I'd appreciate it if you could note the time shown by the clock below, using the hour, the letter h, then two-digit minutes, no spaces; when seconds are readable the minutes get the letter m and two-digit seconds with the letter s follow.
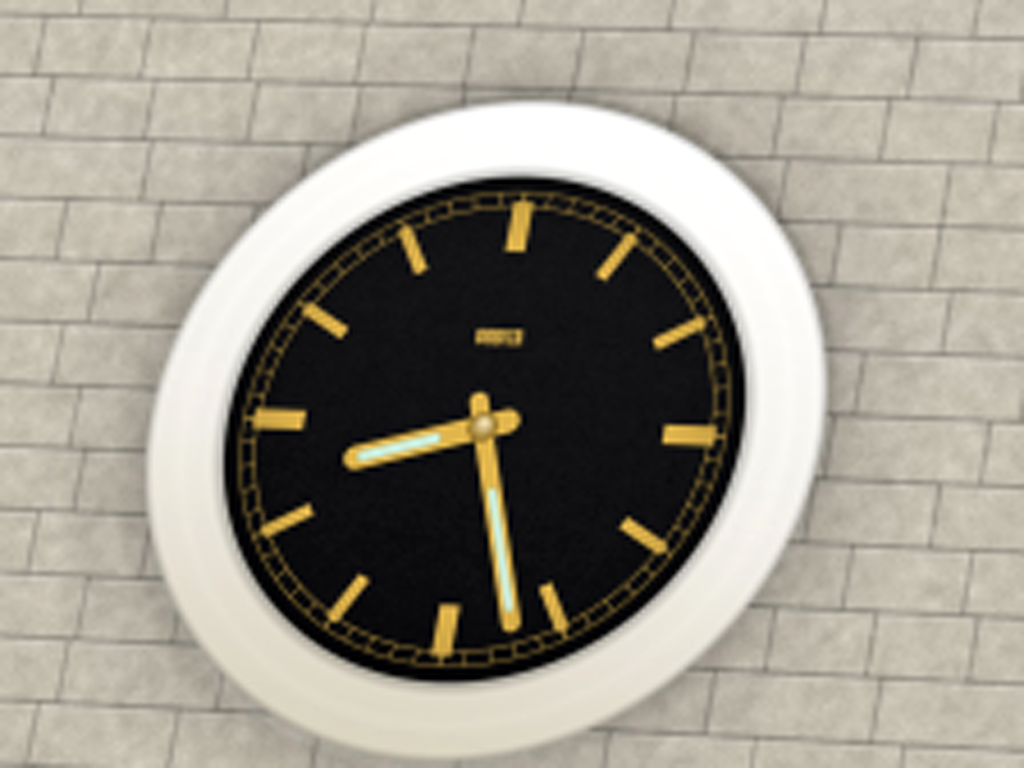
8h27
